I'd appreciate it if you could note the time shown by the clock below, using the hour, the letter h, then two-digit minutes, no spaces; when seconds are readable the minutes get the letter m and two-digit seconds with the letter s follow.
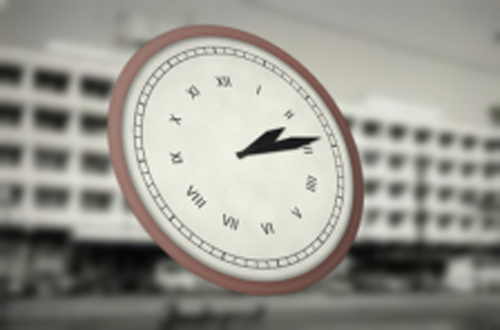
2h14
